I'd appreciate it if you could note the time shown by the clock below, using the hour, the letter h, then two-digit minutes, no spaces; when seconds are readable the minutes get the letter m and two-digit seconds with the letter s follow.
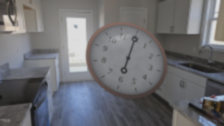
6h00
